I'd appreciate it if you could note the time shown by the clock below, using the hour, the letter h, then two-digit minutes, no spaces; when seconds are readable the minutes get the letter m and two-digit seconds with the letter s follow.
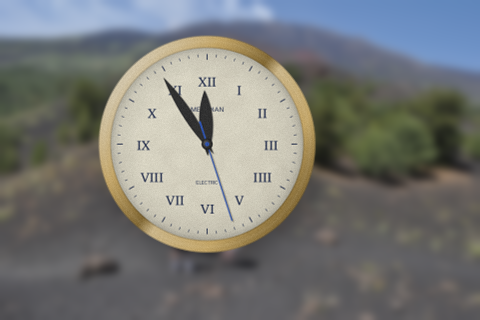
11h54m27s
